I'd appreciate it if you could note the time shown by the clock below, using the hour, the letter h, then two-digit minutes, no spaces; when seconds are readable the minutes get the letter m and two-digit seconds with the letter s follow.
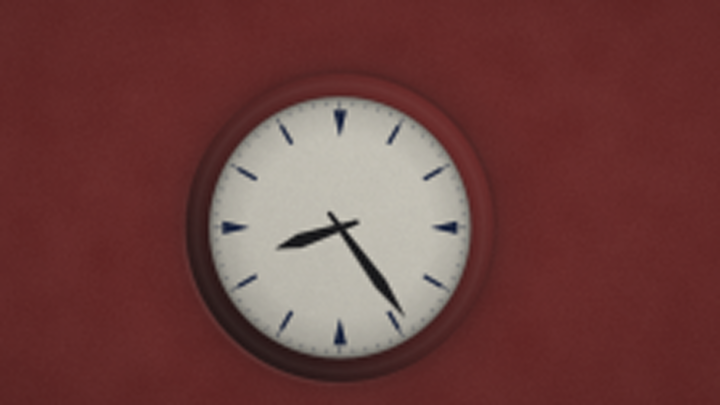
8h24
